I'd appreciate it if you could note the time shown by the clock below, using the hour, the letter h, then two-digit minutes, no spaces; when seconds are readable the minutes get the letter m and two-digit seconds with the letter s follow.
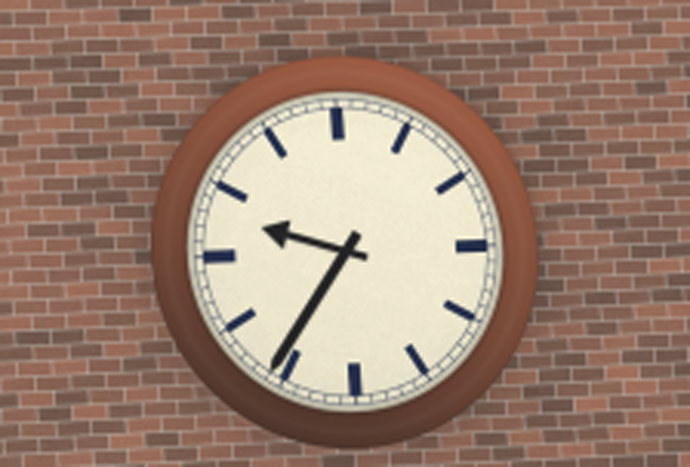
9h36
